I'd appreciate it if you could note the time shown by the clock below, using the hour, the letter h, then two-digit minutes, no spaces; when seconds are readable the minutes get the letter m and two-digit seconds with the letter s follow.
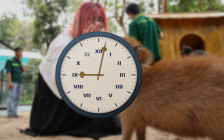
9h02
